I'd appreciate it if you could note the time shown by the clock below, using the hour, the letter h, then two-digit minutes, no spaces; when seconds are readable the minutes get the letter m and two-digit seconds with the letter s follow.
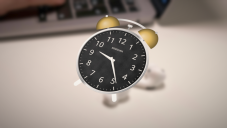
9h24
